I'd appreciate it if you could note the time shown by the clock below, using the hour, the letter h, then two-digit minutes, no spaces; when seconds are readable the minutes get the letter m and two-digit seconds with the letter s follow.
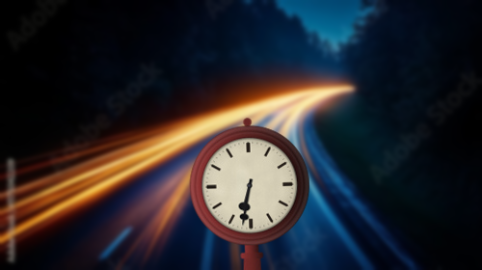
6h32
